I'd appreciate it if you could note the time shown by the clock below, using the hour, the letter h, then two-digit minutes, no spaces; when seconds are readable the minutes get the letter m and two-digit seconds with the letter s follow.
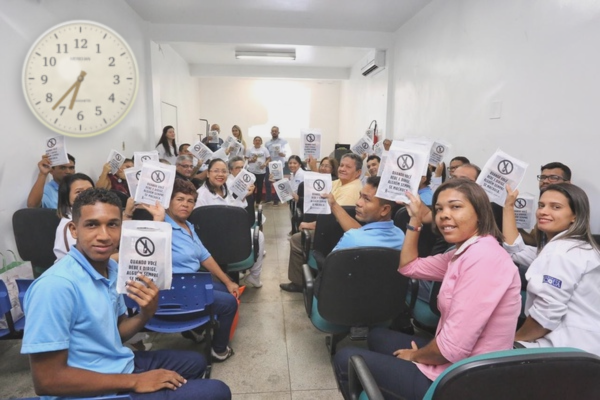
6h37
